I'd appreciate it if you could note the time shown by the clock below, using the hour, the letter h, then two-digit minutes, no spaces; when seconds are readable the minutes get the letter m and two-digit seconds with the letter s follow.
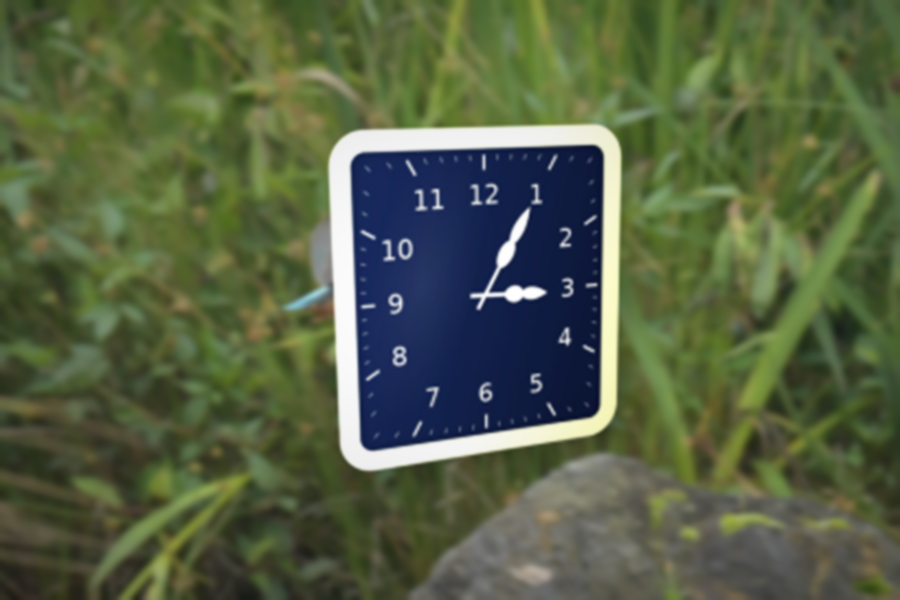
3h05
